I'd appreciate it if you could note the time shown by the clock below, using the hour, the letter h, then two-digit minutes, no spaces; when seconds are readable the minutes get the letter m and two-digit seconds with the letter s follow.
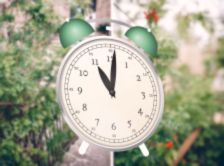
11h01
